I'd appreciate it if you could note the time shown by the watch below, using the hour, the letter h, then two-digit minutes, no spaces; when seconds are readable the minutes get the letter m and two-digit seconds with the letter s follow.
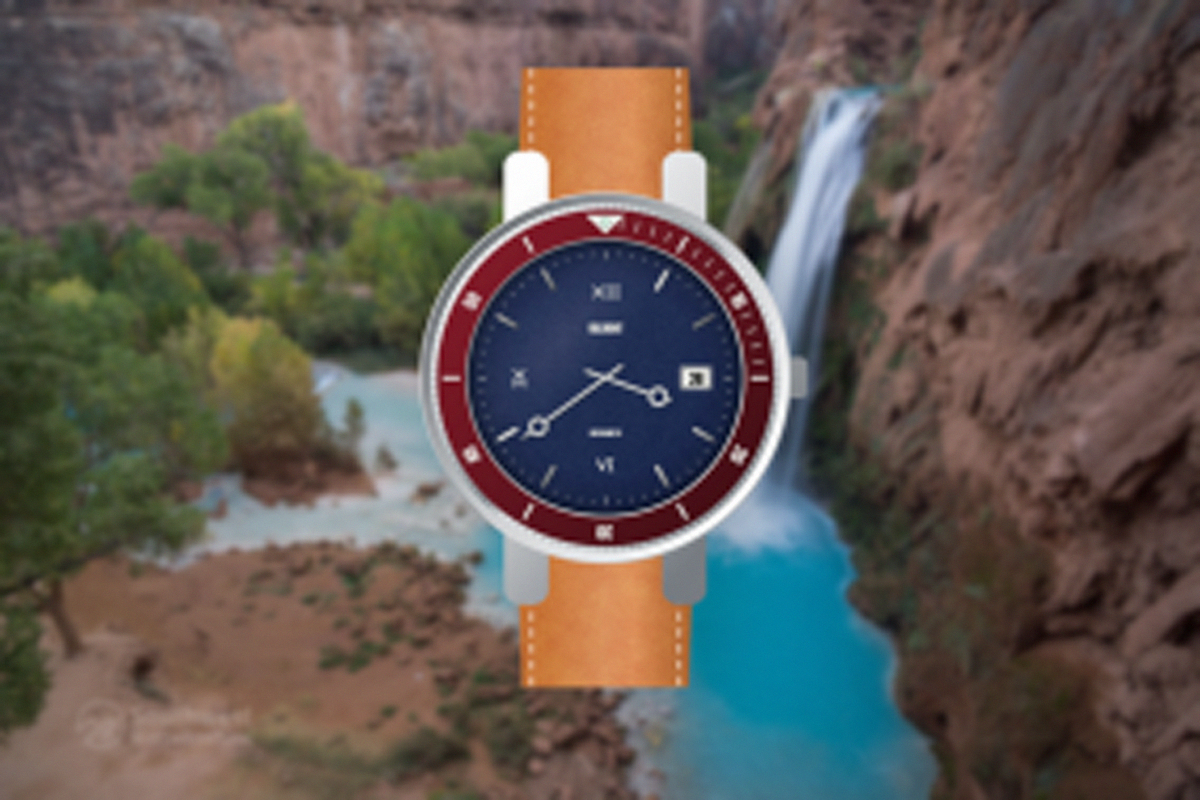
3h39
